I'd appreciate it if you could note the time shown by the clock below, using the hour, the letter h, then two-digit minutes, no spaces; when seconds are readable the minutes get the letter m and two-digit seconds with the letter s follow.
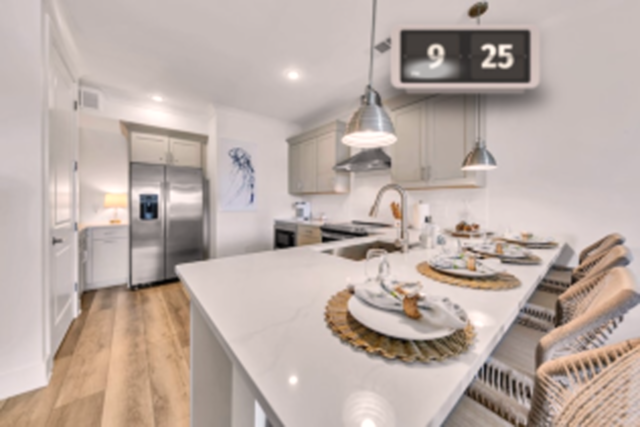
9h25
